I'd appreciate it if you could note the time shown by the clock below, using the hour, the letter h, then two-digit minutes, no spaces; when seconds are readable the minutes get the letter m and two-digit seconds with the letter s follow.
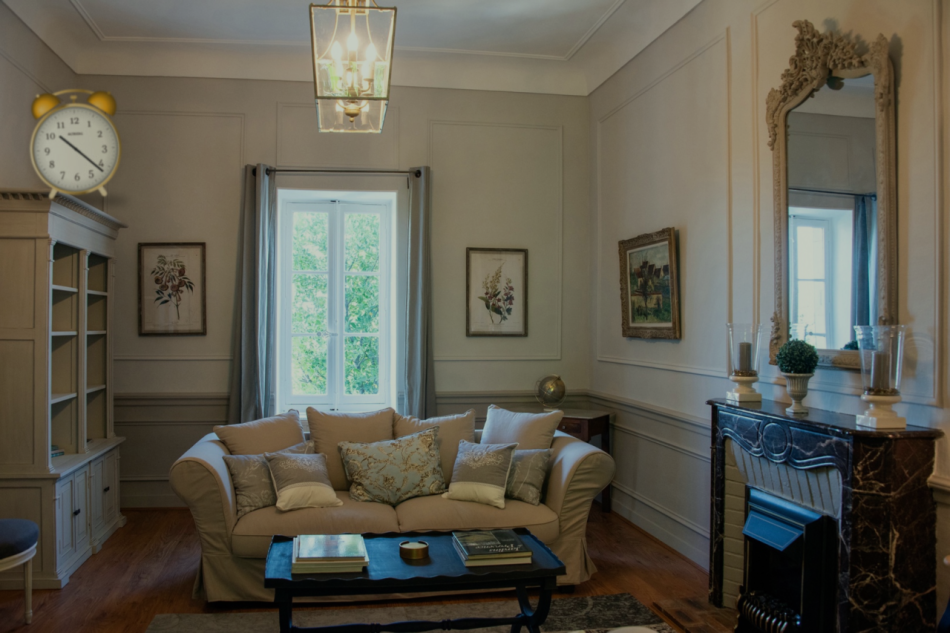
10h22
